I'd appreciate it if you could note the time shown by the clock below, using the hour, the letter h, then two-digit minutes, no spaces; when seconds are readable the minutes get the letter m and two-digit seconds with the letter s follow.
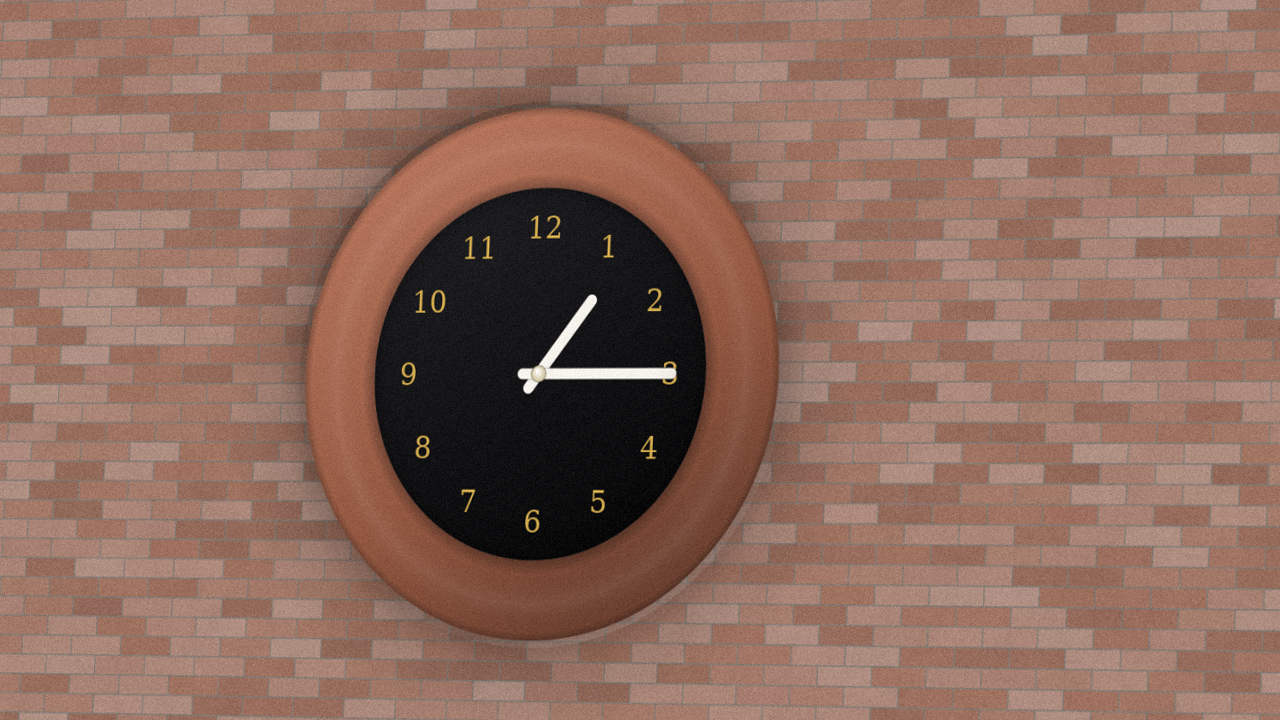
1h15
